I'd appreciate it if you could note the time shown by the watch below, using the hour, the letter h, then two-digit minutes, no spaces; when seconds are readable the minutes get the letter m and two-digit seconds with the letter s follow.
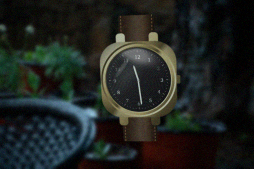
11h29
